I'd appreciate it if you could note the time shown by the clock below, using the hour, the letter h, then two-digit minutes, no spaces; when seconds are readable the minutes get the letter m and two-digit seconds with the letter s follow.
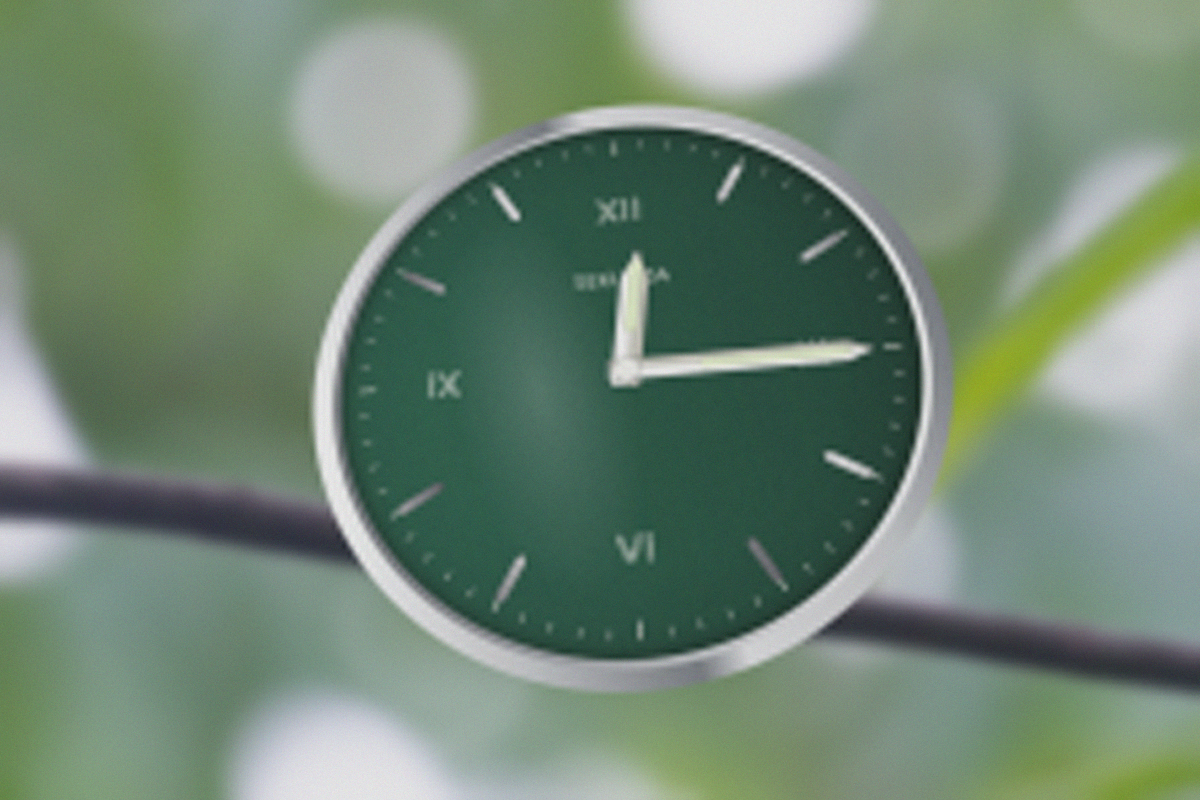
12h15
